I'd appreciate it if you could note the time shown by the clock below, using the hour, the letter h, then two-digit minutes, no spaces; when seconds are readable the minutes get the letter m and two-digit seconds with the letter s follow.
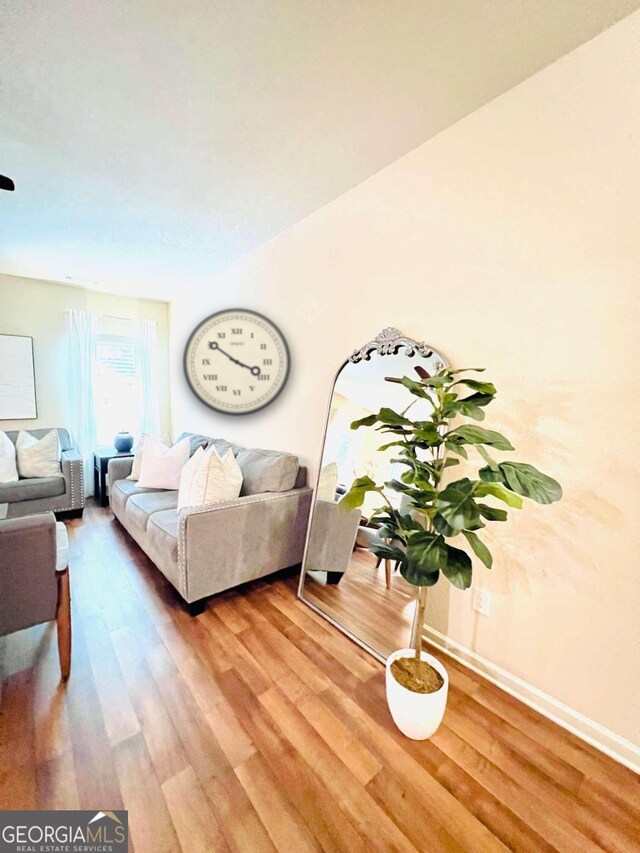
3h51
